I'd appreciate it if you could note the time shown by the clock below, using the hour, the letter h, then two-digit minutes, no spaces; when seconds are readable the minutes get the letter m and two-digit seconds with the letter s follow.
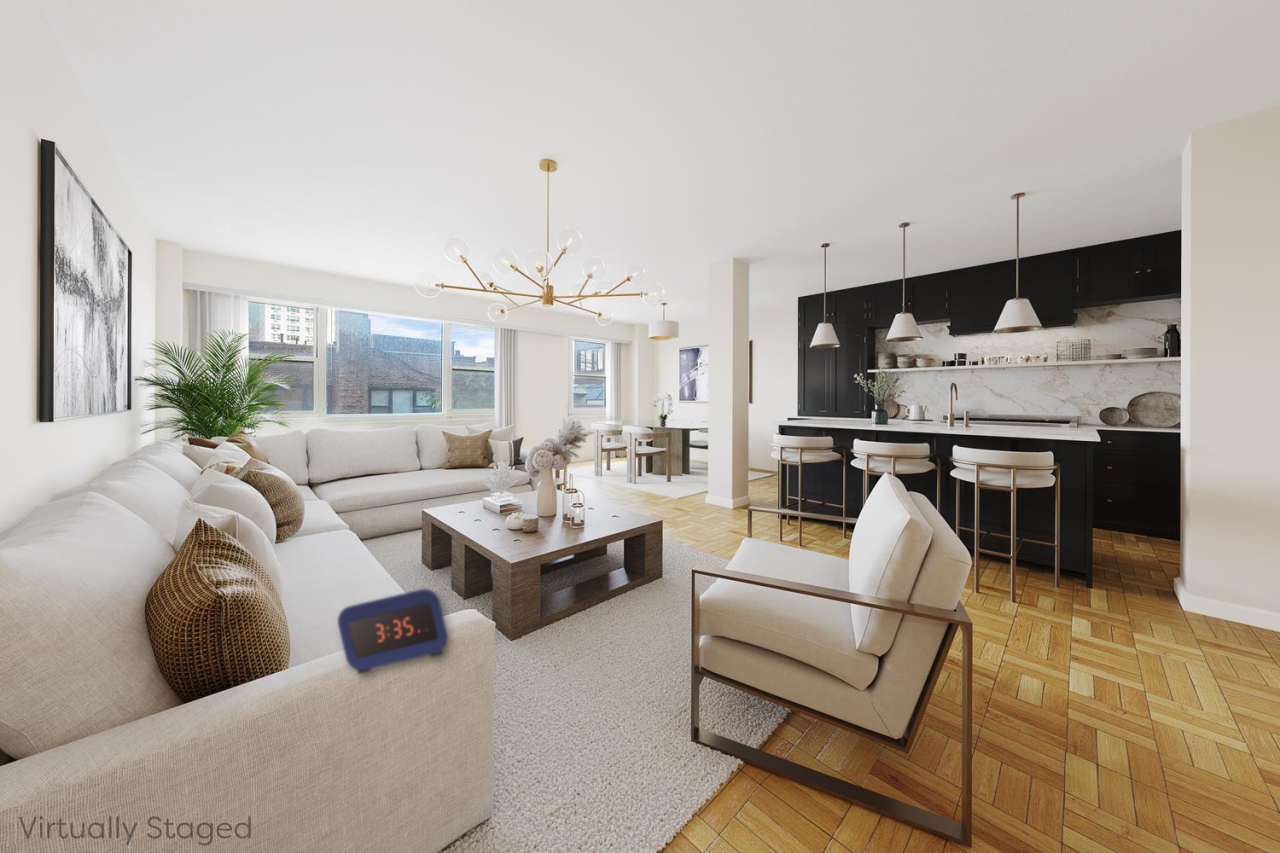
3h35
